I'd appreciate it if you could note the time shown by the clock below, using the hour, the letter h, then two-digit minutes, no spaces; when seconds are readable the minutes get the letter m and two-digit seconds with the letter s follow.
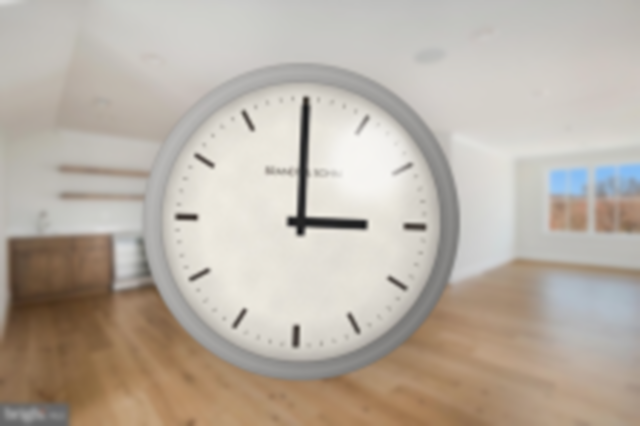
3h00
